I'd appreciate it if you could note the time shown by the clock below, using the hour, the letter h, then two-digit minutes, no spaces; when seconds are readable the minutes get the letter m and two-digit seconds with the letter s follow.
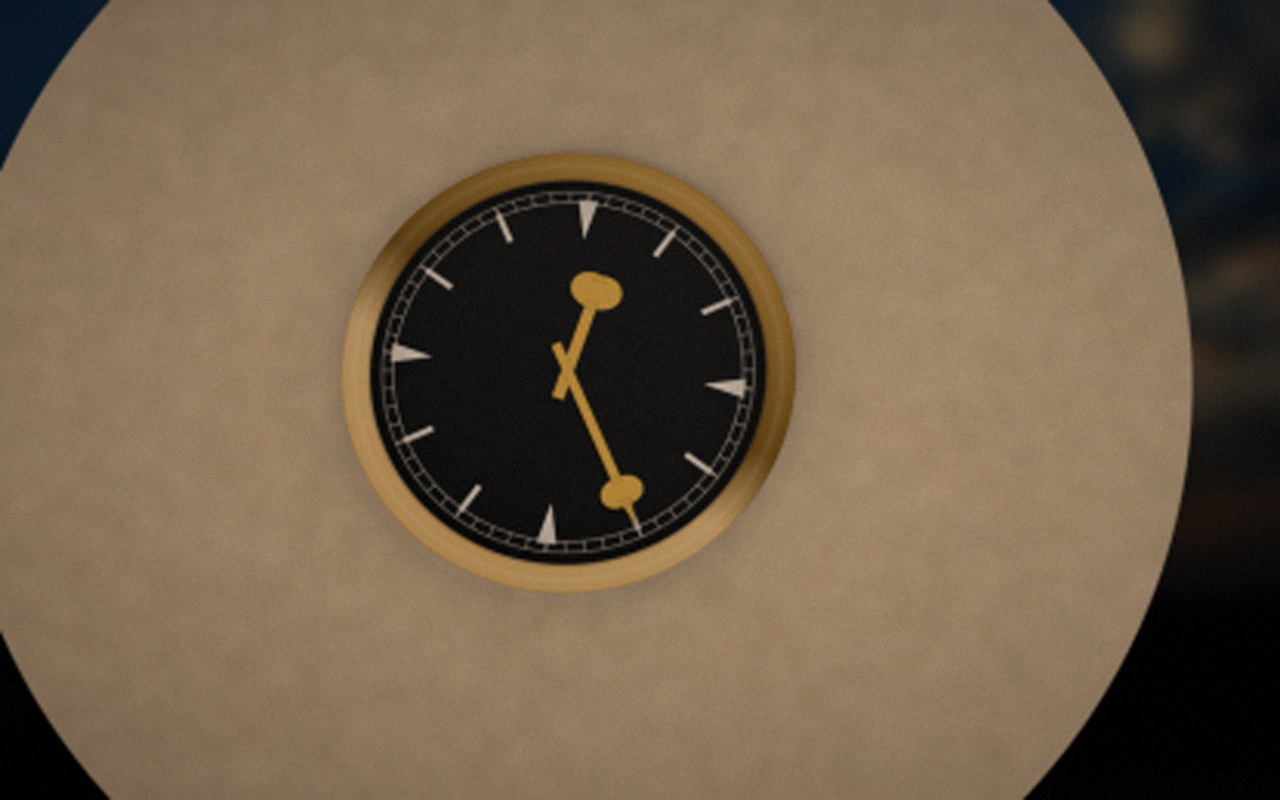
12h25
